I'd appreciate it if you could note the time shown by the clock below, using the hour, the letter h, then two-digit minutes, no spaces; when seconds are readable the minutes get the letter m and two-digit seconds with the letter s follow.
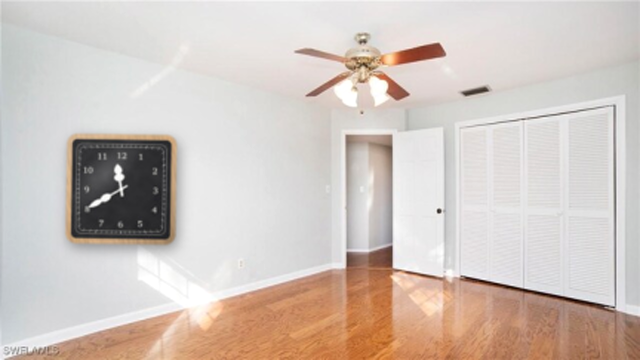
11h40
